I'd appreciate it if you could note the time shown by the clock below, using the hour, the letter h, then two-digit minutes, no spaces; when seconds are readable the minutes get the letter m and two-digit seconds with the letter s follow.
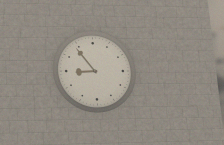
8h54
